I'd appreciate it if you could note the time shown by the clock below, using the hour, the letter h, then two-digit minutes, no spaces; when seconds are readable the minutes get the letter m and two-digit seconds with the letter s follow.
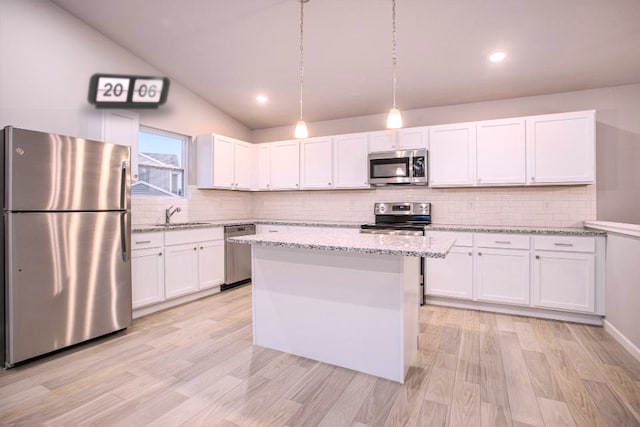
20h06
